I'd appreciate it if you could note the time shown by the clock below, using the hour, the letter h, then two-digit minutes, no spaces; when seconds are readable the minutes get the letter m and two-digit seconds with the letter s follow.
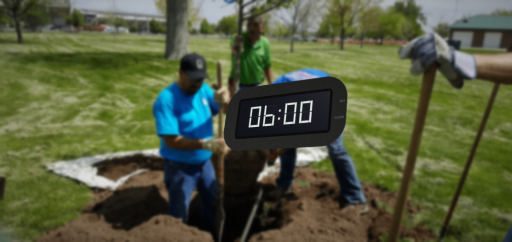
6h00
